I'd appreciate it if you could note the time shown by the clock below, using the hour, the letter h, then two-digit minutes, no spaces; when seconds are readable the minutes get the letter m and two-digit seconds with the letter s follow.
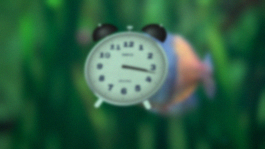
3h17
